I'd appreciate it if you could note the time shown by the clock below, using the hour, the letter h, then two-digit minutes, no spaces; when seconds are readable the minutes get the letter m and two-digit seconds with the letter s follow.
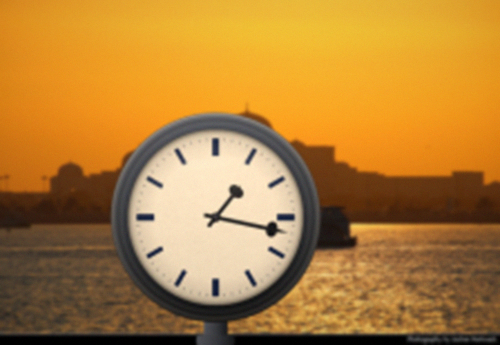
1h17
